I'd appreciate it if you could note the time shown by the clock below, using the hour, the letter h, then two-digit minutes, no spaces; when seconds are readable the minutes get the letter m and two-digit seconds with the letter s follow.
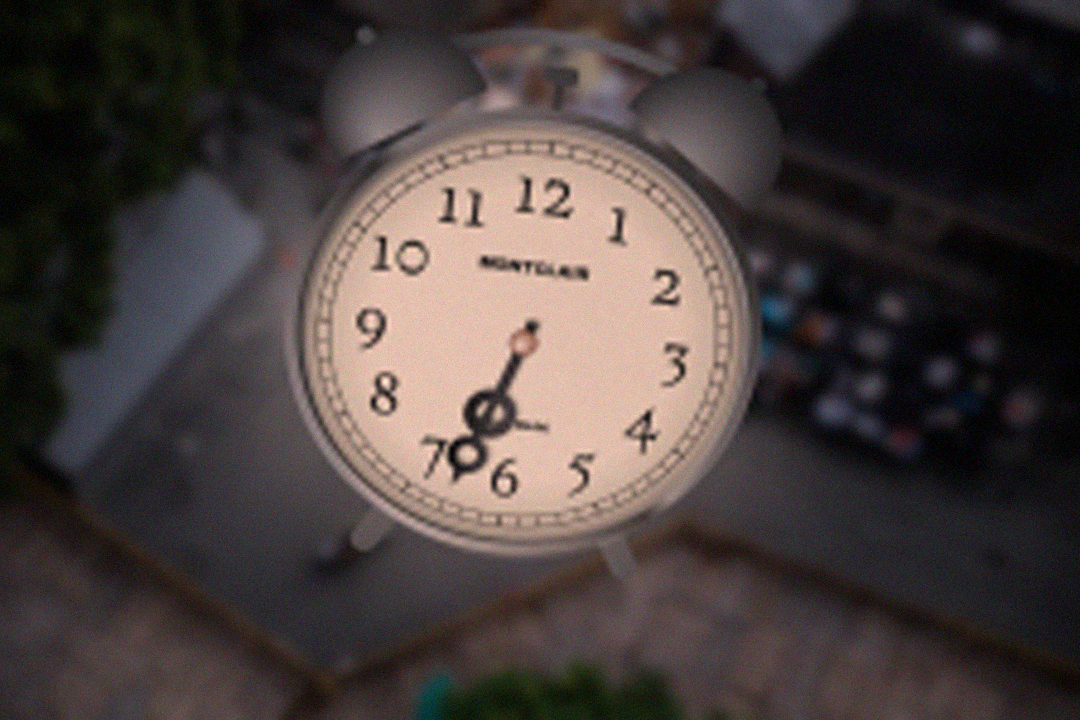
6h33
